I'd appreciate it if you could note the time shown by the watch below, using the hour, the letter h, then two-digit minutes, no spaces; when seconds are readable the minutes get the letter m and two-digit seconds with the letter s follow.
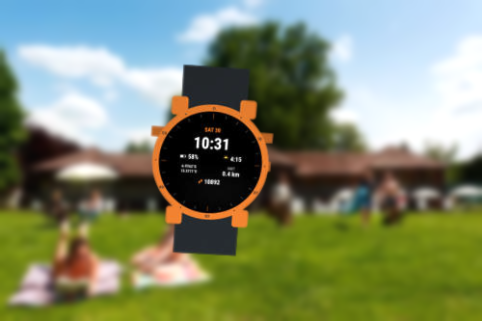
10h31
